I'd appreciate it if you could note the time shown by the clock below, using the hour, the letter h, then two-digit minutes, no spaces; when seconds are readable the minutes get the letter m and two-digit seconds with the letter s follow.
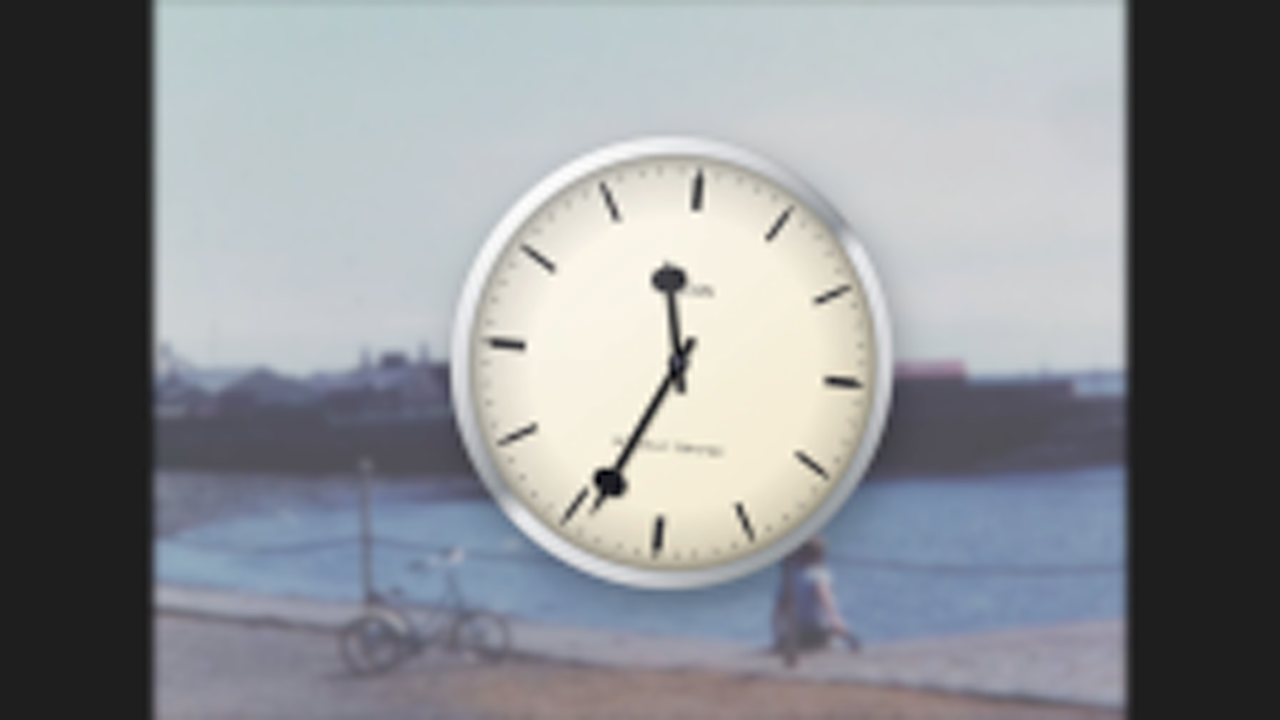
11h34
